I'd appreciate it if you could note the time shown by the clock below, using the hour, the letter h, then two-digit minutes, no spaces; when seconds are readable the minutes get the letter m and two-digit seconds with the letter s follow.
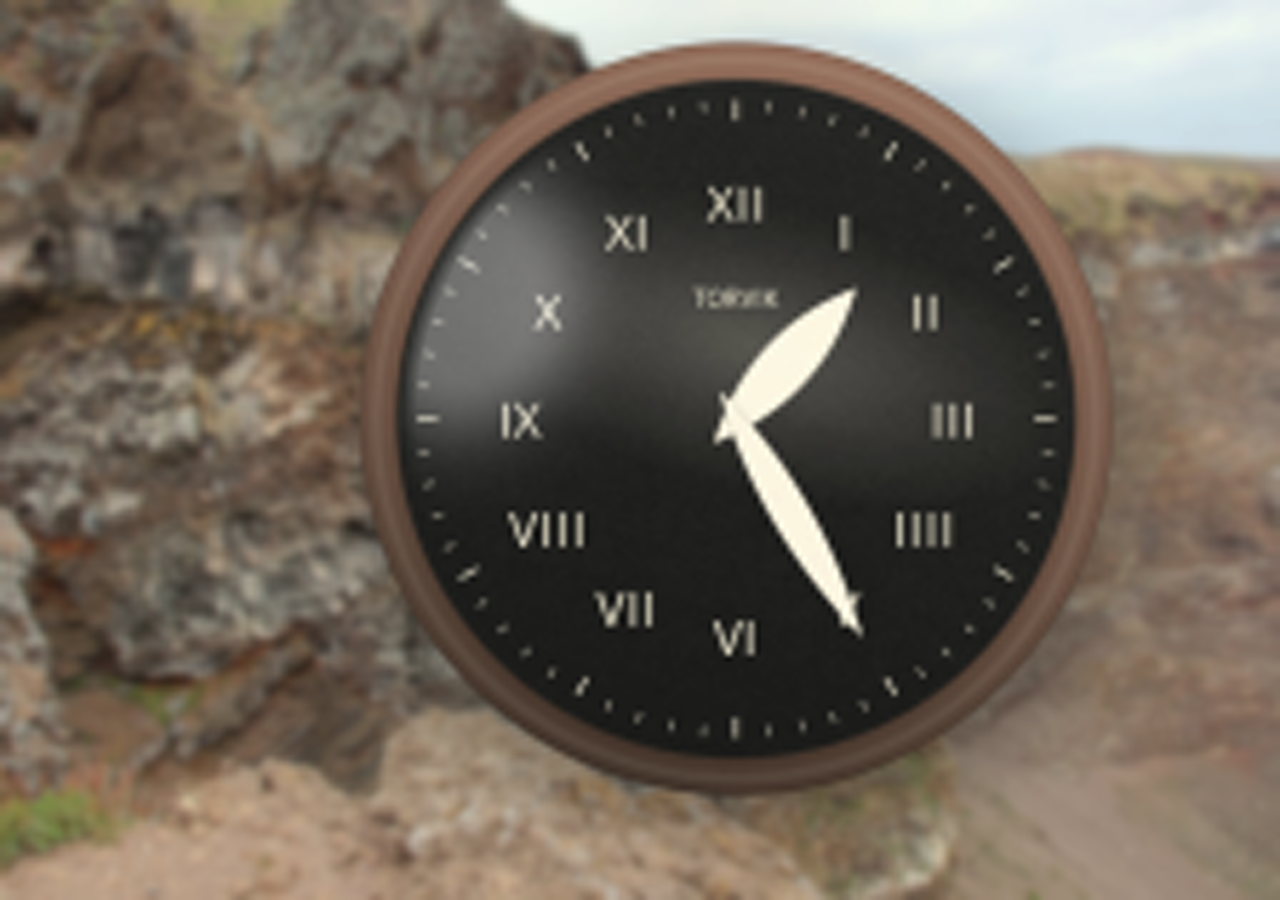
1h25
